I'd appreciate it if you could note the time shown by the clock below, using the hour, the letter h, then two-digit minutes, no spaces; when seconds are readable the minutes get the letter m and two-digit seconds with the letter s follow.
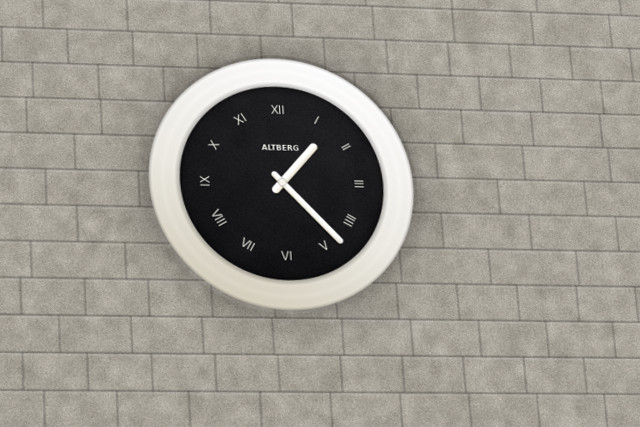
1h23
